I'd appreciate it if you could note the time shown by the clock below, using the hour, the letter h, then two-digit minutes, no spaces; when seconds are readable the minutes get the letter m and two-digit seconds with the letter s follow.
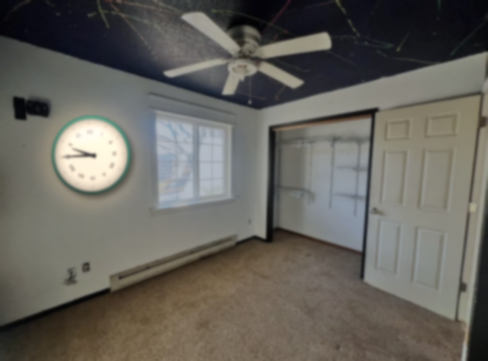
9h45
